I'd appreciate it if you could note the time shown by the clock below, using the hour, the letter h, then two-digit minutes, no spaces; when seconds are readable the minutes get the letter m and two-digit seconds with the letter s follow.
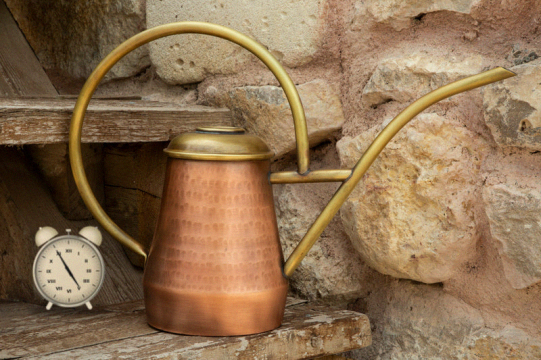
4h55
